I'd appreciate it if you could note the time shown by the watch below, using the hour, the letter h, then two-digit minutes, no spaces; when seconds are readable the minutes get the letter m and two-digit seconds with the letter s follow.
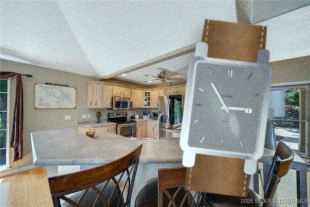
2h54
